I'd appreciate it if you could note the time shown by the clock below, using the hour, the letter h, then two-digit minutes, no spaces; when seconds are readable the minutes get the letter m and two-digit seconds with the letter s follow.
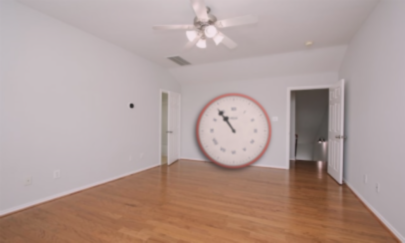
10h54
